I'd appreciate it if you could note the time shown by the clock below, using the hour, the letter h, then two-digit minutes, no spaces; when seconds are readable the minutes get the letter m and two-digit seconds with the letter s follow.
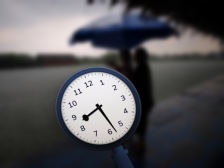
8h28
